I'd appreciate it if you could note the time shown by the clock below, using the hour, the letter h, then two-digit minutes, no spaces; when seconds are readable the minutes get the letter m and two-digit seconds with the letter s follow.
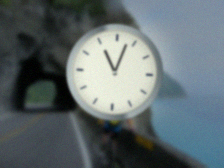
11h03
